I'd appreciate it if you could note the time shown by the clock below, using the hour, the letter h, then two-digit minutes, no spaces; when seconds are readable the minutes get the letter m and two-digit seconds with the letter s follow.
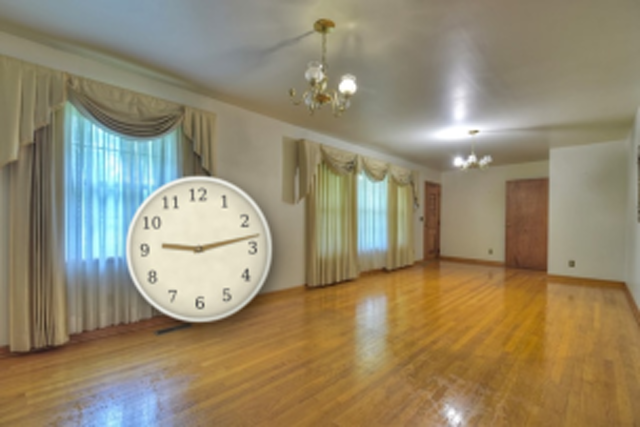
9h13
